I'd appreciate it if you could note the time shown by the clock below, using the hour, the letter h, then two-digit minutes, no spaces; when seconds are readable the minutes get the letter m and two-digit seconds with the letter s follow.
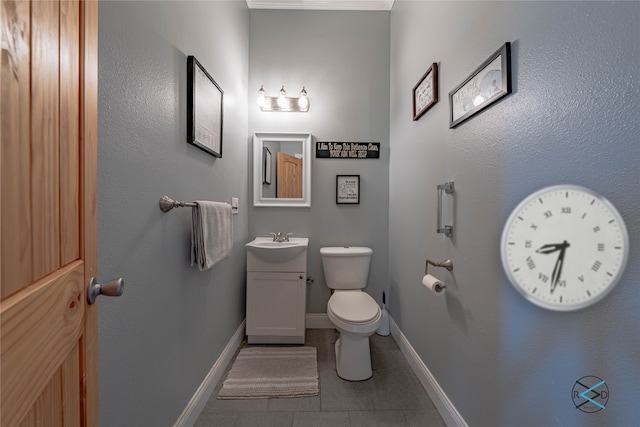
8h32
